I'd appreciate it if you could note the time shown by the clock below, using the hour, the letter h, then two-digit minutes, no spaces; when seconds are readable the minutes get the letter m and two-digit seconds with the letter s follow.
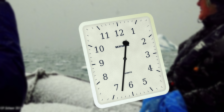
12h33
